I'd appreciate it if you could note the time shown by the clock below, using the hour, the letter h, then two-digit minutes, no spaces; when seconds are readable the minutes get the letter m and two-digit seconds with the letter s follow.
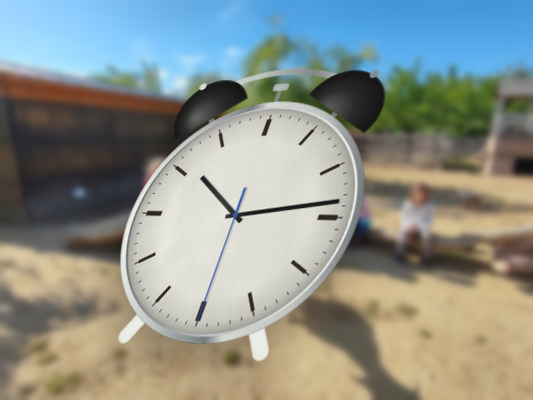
10h13m30s
